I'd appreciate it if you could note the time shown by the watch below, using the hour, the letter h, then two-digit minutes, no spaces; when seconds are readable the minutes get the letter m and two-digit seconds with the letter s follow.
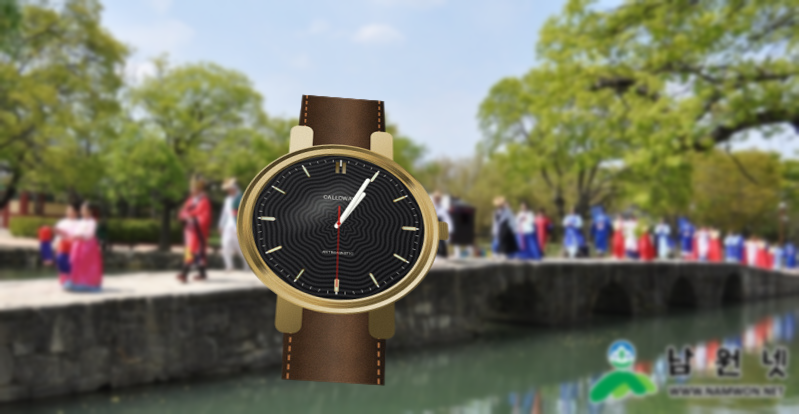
1h04m30s
